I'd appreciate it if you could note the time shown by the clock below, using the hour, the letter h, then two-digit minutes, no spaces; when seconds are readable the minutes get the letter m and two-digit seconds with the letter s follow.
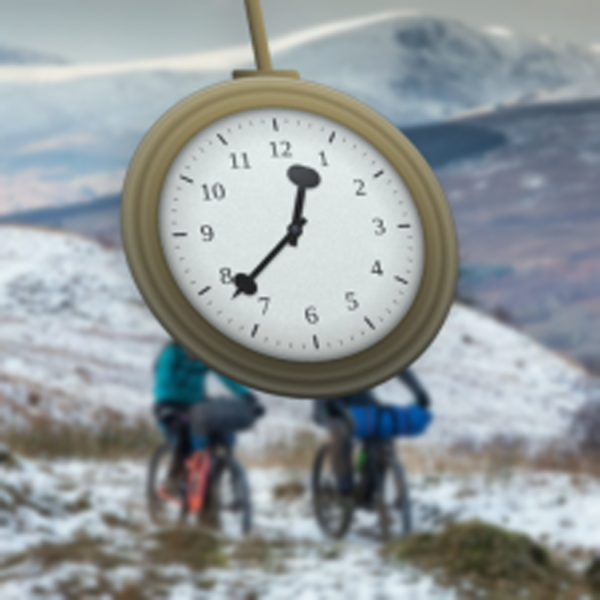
12h38
